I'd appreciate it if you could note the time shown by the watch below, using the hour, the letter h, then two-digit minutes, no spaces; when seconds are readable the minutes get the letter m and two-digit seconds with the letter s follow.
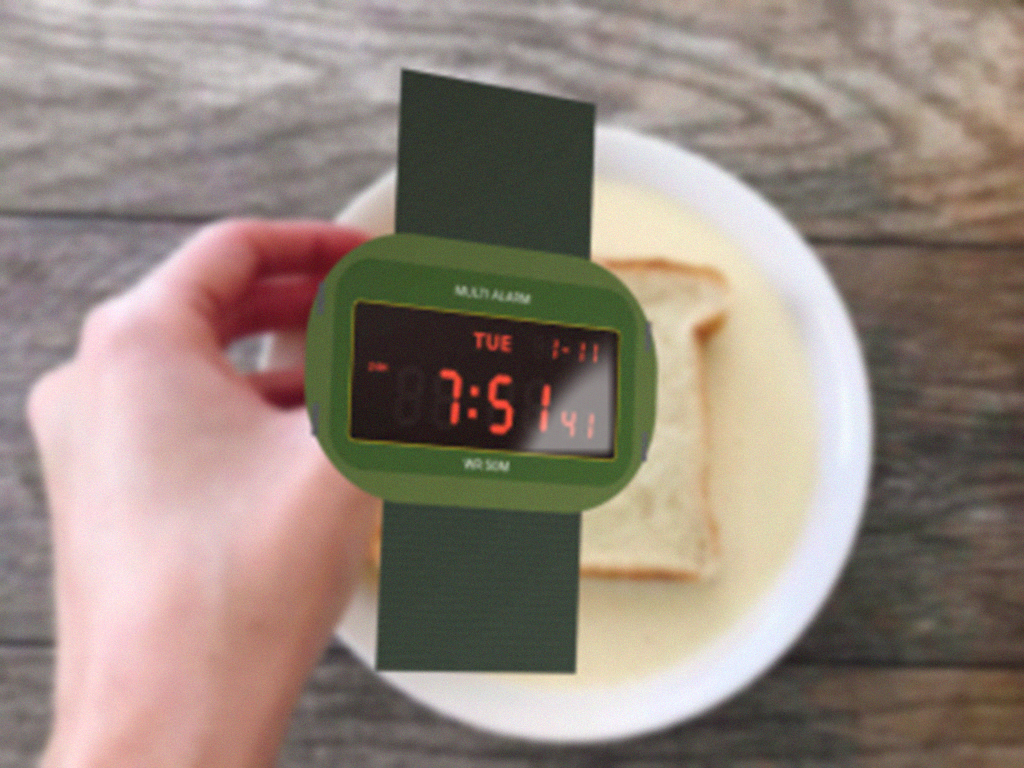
7h51m41s
